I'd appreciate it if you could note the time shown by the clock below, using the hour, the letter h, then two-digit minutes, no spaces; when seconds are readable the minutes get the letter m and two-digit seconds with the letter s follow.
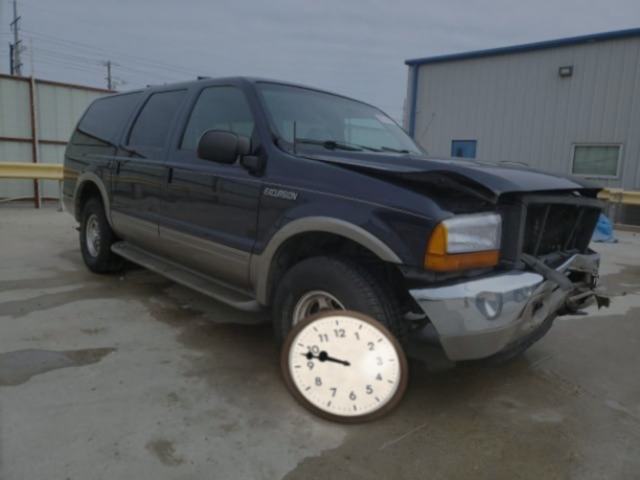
9h48
